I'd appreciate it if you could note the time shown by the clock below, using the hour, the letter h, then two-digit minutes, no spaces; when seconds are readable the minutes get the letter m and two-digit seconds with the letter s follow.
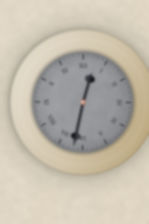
12h32
